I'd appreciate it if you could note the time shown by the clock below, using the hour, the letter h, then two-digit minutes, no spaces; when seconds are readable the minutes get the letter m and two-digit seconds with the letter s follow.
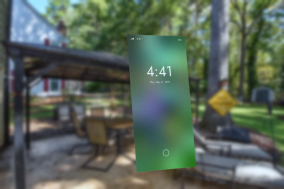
4h41
